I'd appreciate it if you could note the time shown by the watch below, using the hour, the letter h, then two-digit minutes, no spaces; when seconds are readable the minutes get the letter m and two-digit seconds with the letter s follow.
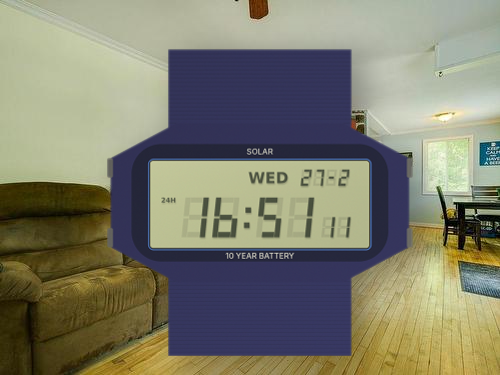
16h51m11s
